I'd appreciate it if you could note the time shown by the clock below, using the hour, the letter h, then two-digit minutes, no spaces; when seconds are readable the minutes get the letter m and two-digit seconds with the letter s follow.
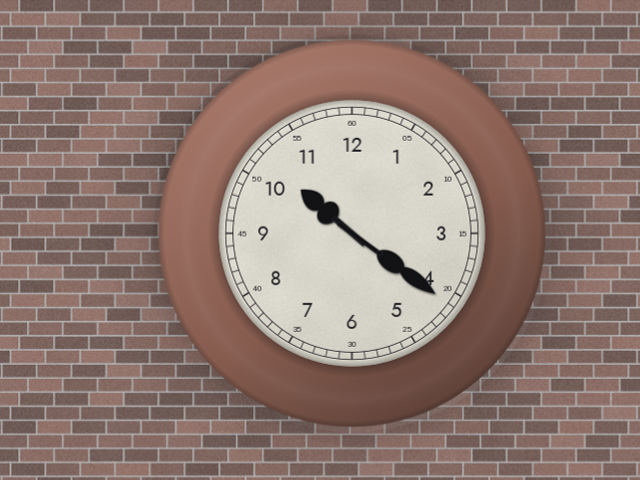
10h21
